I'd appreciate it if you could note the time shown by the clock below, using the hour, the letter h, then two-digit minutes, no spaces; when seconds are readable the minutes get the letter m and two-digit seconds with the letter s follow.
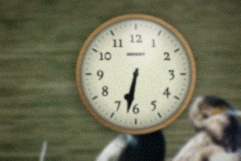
6h32
